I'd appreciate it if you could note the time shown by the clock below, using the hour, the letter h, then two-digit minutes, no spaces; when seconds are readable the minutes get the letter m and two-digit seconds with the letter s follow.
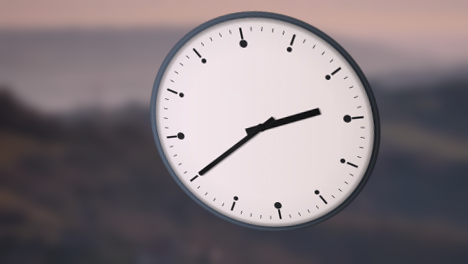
2h40
